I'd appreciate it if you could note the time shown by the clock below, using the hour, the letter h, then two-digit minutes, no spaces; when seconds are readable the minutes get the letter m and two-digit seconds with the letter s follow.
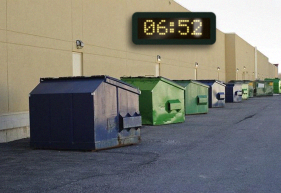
6h52
